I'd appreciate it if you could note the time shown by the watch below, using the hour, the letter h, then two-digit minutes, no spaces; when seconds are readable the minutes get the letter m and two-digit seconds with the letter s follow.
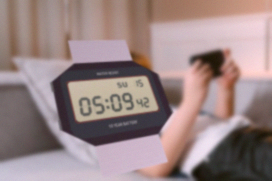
5h09m42s
